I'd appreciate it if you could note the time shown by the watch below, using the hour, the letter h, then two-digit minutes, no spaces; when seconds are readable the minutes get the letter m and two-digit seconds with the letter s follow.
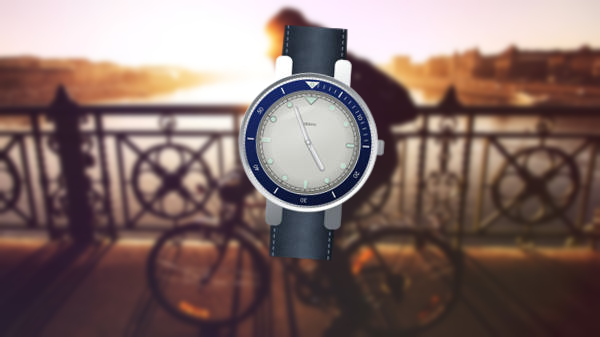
4h56
